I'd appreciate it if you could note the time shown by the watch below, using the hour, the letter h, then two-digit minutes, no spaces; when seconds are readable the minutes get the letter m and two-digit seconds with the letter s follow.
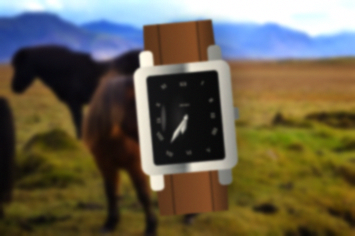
6h36
